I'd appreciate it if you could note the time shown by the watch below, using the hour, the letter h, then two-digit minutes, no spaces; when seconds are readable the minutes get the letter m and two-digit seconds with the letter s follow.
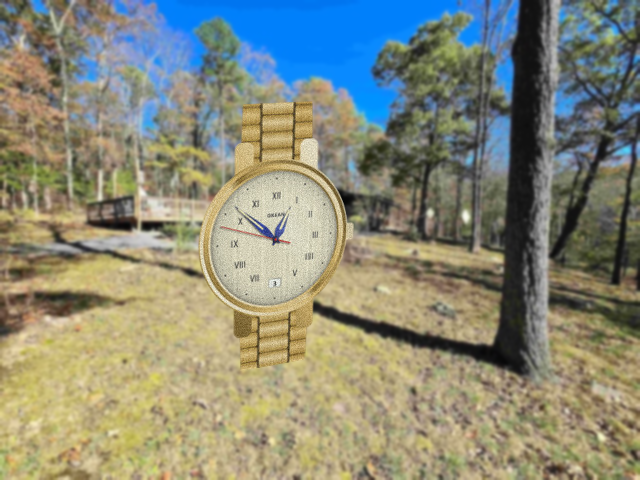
12h51m48s
